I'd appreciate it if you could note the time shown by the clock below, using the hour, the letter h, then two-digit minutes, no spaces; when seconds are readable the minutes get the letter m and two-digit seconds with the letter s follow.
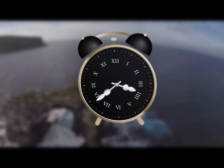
3h39
